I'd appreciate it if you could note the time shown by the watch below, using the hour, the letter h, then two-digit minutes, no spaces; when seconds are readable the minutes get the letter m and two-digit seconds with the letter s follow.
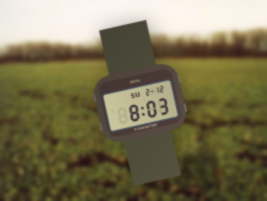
8h03
